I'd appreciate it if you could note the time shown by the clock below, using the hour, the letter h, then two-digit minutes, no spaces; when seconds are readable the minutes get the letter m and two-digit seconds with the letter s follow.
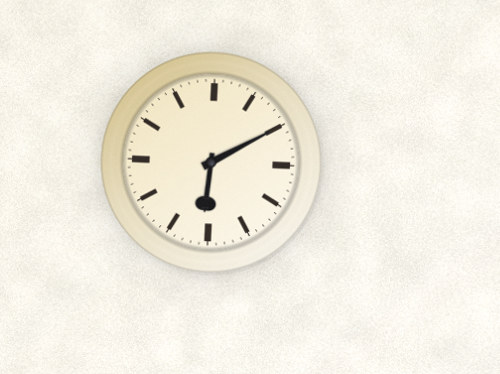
6h10
